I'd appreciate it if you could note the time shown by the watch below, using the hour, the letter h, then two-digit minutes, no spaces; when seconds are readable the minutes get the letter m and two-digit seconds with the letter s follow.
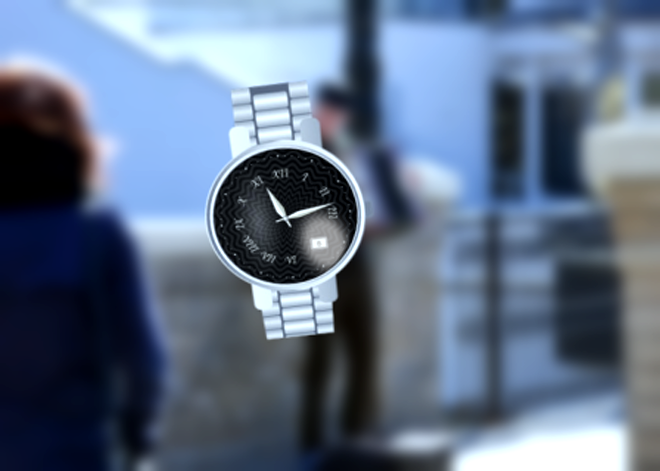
11h13
